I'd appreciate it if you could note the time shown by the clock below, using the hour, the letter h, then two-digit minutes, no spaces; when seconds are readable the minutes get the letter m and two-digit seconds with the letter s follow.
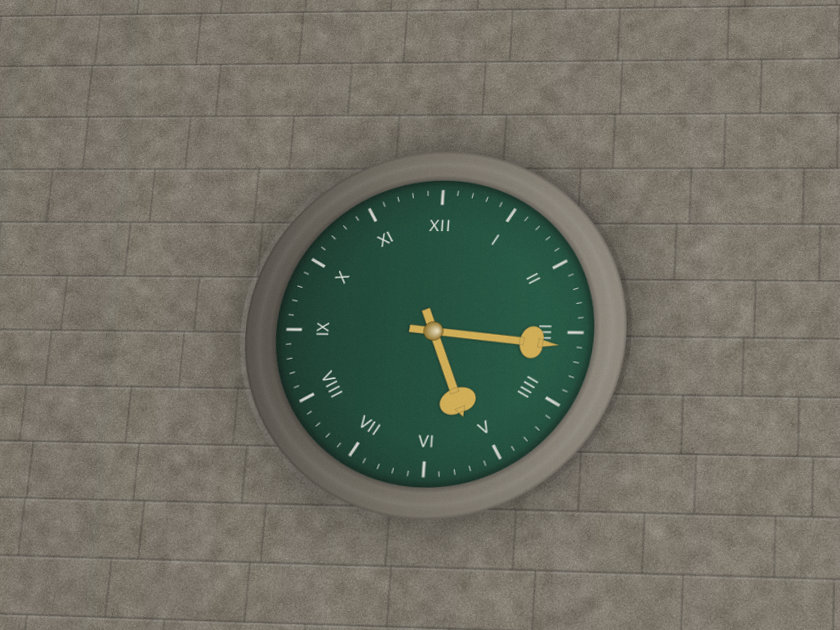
5h16
